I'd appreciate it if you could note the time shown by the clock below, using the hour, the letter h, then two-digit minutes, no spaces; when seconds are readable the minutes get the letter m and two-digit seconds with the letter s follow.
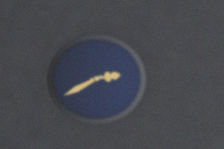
2h40
